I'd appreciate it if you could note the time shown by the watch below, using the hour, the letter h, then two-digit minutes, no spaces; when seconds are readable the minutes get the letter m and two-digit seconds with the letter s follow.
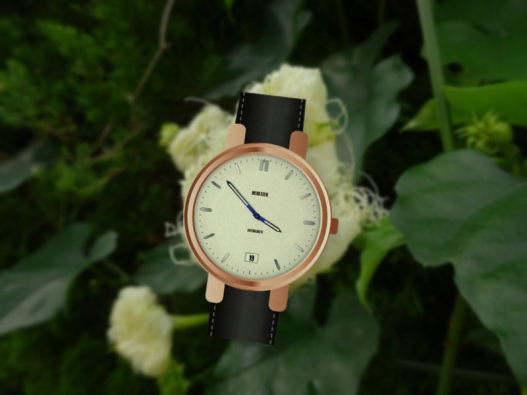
3h52
